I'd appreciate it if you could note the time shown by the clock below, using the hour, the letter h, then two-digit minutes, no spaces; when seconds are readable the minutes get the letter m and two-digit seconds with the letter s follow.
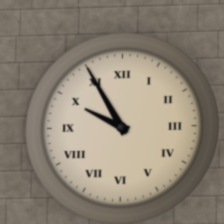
9h55
